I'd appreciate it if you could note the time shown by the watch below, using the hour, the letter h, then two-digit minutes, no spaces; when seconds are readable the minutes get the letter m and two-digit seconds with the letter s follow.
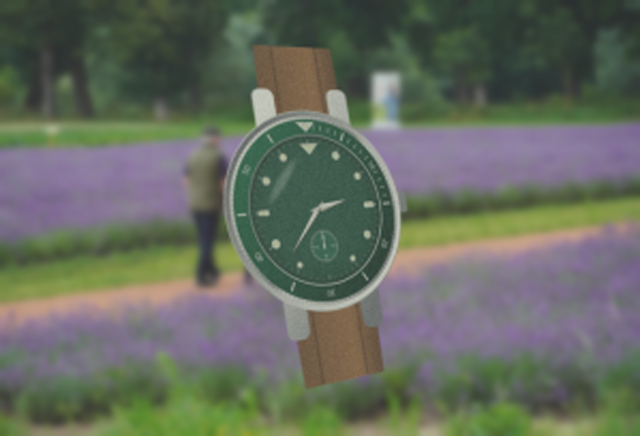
2h37
